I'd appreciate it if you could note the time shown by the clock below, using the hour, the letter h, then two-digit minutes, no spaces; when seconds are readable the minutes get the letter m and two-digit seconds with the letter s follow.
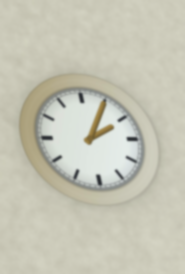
2h05
